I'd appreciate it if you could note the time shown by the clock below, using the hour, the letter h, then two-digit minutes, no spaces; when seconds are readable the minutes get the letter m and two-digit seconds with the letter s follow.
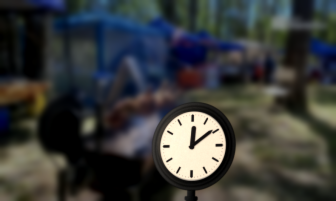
12h09
